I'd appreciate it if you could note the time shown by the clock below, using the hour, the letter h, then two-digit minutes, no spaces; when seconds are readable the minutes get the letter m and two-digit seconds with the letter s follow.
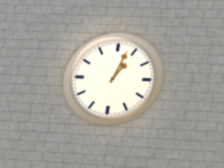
1h03
